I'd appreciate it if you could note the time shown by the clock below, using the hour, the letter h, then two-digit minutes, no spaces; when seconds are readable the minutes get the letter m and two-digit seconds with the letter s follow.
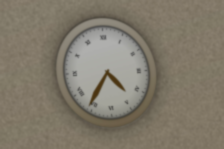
4h36
